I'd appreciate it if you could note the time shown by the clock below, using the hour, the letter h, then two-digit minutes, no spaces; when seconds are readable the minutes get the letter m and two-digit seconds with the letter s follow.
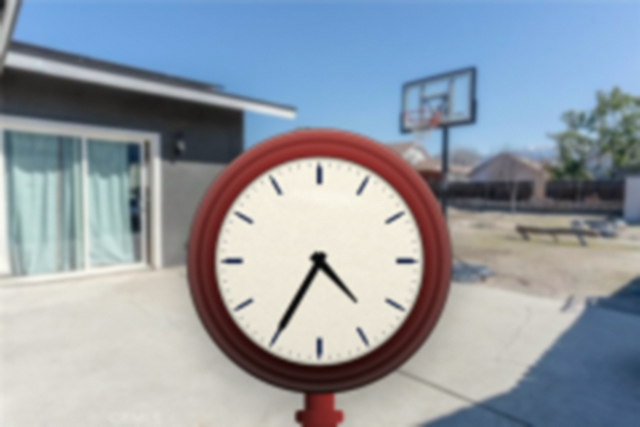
4h35
